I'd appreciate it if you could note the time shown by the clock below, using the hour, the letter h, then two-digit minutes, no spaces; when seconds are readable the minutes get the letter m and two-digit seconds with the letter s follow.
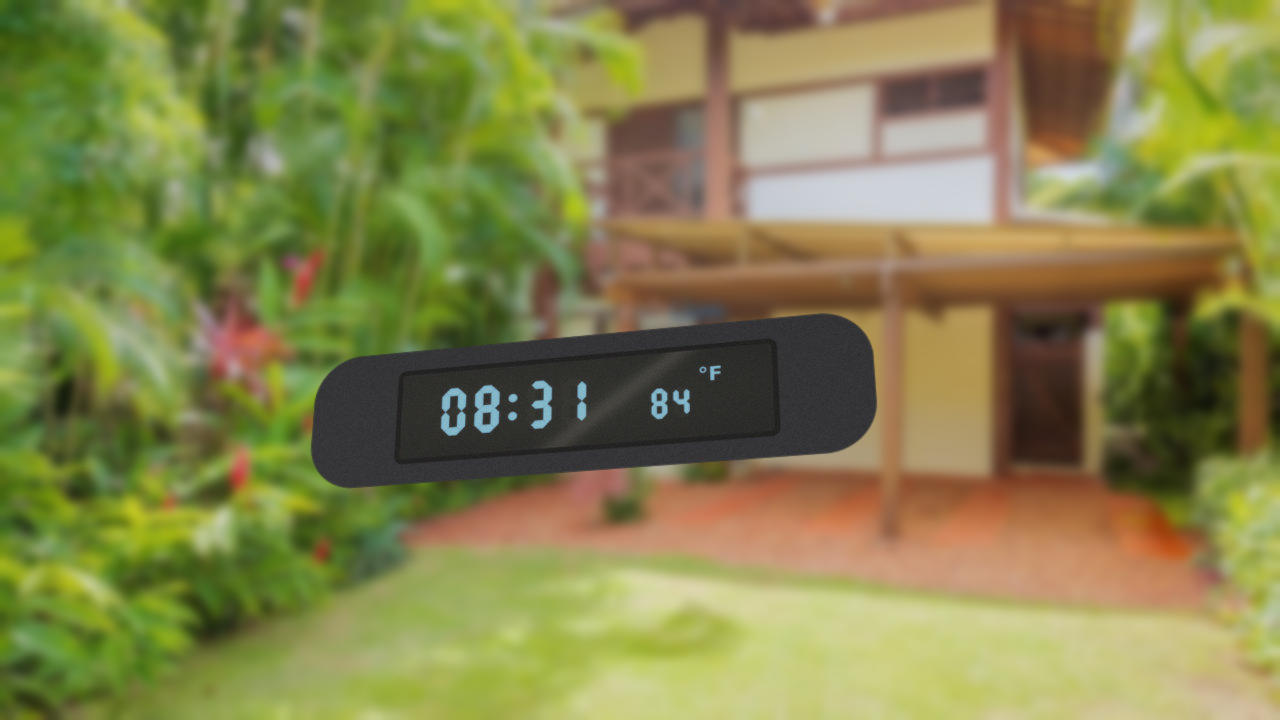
8h31
